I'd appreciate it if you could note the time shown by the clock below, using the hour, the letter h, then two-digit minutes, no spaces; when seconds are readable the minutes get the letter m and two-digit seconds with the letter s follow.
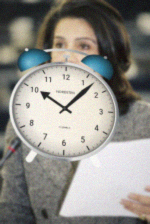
10h07
